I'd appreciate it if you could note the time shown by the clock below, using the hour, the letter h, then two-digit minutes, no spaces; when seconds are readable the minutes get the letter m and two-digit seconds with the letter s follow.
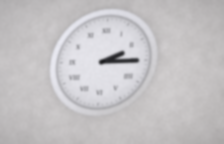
2h15
